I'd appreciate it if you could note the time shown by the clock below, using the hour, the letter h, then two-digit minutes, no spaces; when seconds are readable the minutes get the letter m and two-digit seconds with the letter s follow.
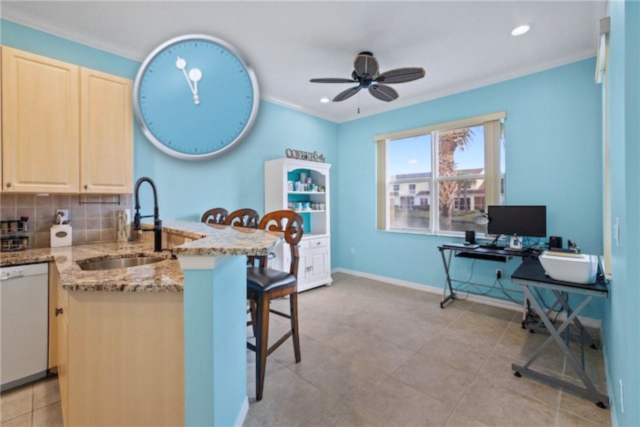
11h56
